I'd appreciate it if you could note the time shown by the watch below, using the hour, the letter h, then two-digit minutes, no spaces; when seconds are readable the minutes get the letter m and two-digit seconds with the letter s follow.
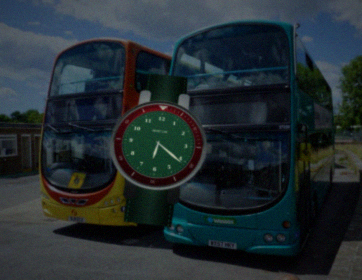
6h21
